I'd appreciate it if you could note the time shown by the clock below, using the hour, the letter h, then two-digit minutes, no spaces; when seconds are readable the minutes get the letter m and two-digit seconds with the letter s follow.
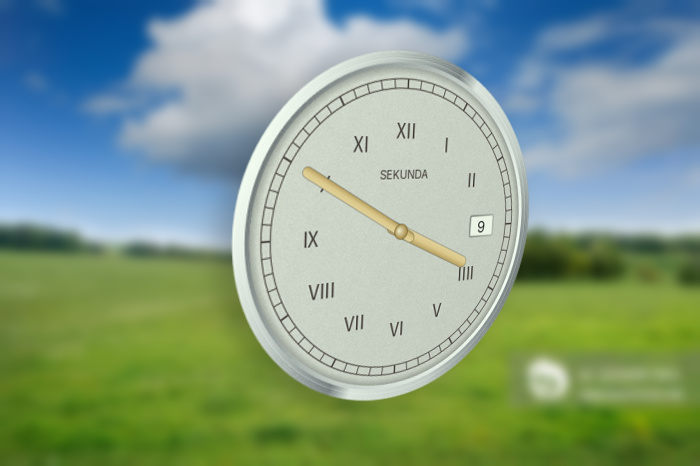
3h50
